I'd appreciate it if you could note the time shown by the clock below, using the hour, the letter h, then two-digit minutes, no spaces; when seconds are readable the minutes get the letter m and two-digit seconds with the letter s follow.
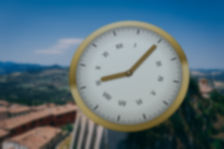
9h10
